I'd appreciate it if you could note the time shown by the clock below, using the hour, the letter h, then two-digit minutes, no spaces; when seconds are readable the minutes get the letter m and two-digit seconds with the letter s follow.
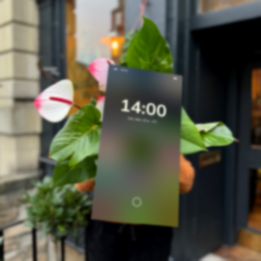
14h00
